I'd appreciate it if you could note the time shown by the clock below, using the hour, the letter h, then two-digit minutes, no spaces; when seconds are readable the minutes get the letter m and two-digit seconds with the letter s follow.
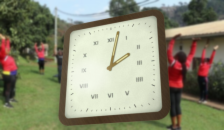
2h02
